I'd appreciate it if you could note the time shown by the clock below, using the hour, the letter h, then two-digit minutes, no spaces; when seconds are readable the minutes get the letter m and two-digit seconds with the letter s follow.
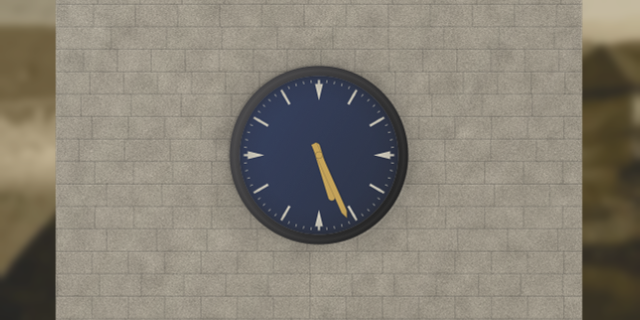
5h26
